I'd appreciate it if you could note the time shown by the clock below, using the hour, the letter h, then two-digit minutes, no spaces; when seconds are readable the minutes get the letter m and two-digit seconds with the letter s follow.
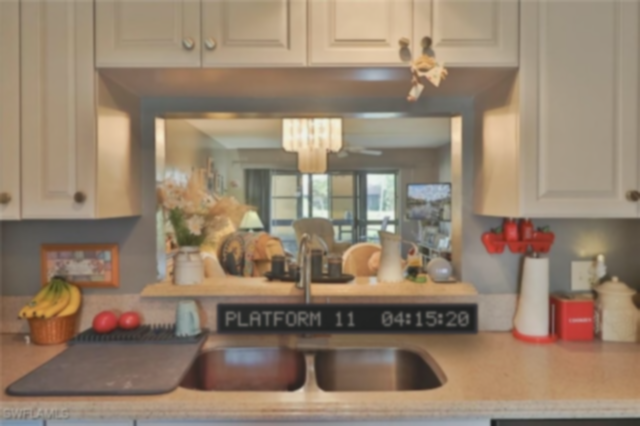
4h15m20s
